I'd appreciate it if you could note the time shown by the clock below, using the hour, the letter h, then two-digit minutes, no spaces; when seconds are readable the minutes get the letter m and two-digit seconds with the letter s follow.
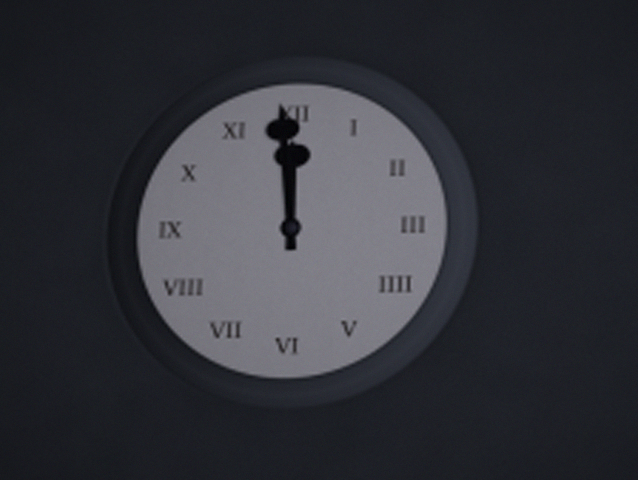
11h59
